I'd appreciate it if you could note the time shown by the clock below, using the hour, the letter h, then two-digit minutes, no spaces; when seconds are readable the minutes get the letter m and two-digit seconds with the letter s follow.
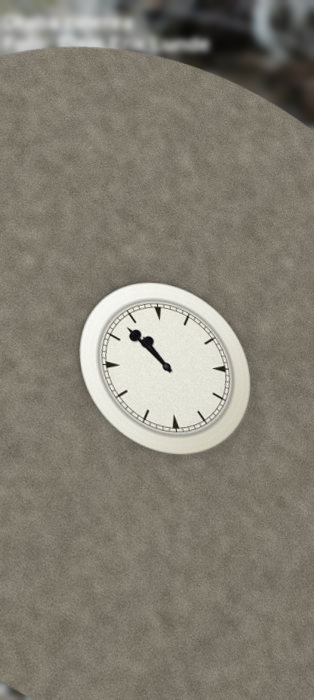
10h53
